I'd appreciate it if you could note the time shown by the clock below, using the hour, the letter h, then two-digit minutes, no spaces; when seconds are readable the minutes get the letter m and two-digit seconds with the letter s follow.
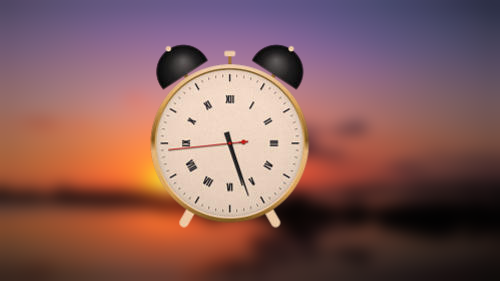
5h26m44s
